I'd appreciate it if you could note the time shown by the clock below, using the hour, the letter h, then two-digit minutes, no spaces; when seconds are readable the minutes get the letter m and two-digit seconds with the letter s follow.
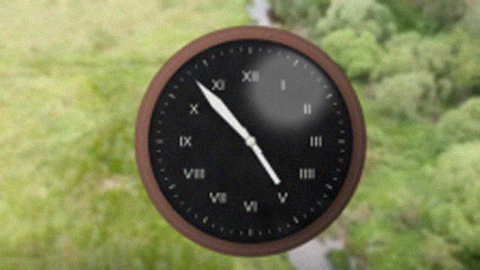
4h53
